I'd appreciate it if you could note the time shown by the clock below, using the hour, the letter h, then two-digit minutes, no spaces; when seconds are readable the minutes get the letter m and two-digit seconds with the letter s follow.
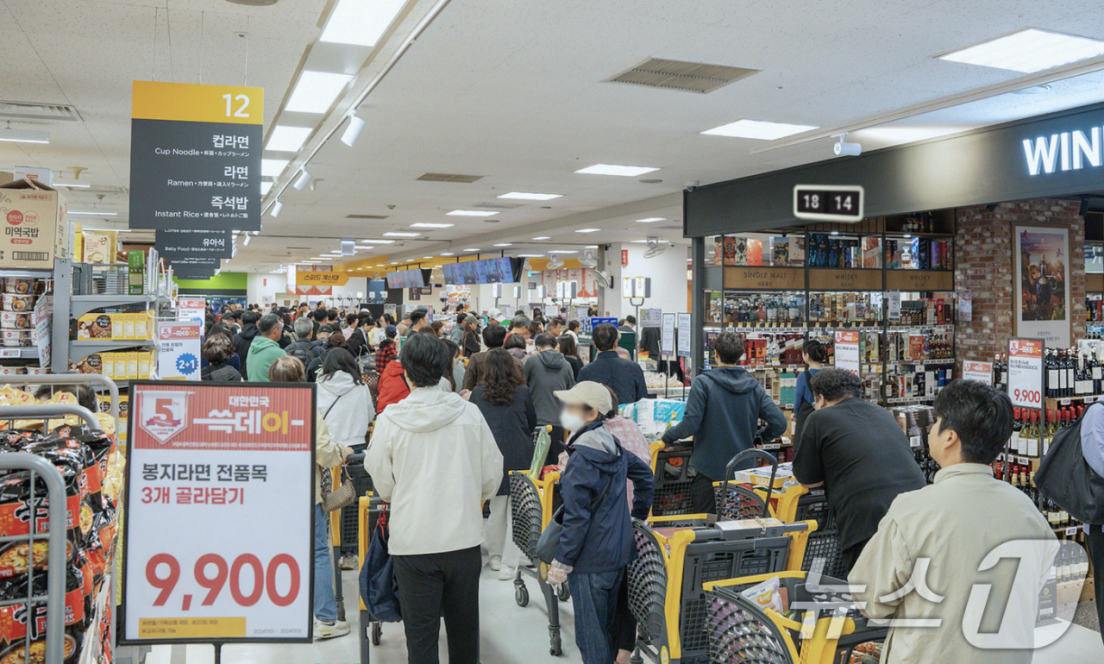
18h14
